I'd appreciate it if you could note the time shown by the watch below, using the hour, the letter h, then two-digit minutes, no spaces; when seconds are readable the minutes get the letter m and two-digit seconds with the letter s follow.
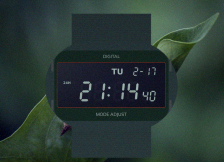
21h14m40s
